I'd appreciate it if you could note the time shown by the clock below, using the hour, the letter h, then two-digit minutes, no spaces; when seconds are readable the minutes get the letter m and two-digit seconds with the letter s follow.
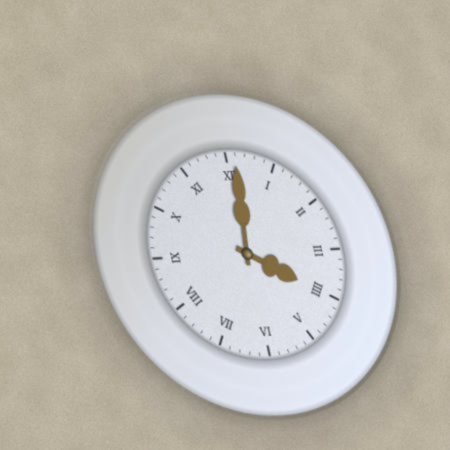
4h01
